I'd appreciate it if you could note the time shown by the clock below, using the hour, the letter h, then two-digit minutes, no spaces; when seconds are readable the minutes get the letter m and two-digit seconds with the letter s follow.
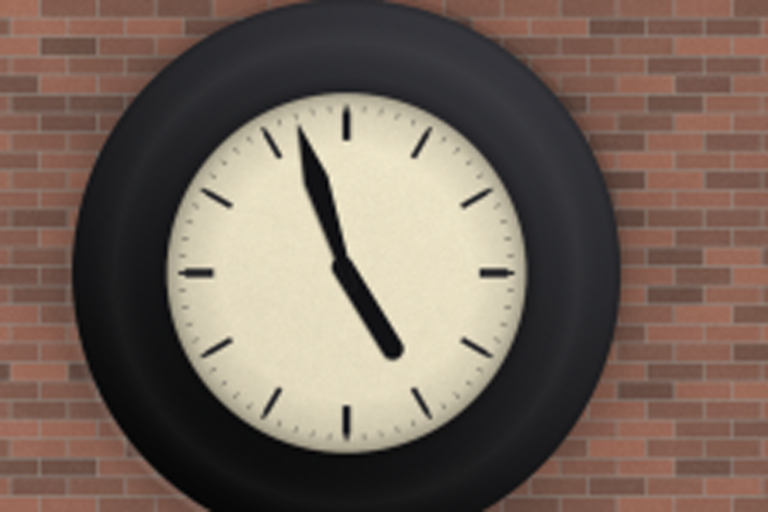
4h57
